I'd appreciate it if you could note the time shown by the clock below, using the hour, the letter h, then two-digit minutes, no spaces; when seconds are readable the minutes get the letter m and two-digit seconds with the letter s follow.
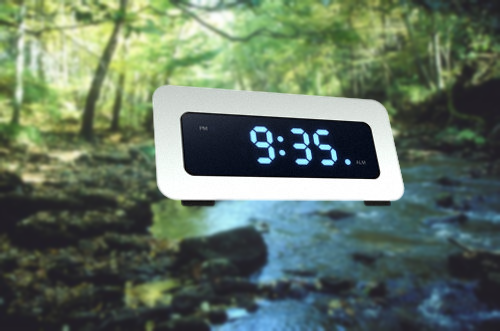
9h35
